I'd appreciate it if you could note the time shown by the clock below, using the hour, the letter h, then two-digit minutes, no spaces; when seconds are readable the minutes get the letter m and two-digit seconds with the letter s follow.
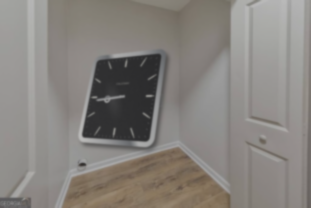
8h44
